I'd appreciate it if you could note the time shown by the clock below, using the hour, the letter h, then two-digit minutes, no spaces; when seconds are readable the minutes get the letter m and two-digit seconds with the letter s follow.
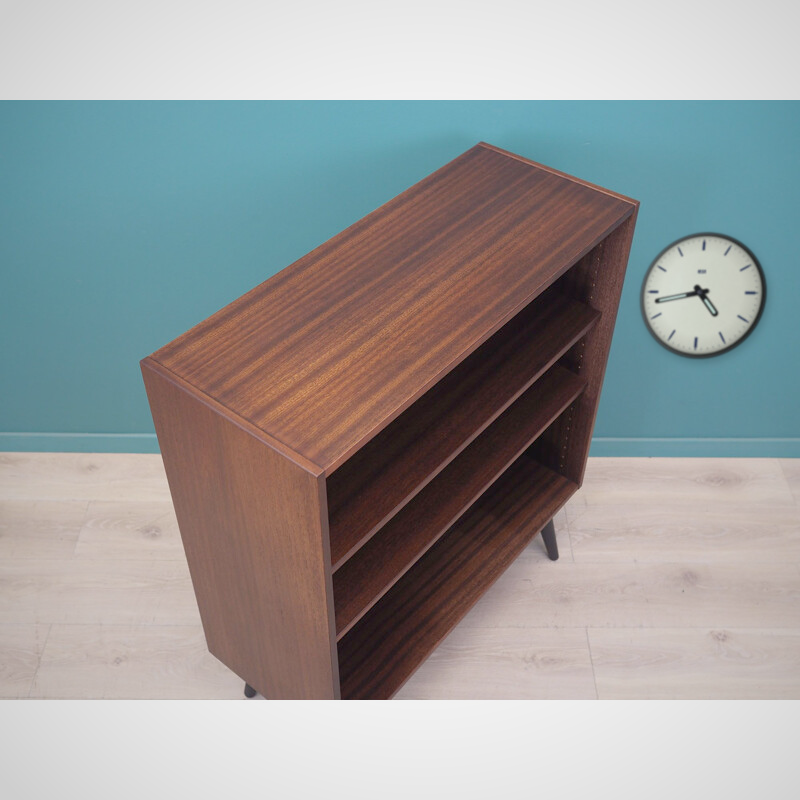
4h43
